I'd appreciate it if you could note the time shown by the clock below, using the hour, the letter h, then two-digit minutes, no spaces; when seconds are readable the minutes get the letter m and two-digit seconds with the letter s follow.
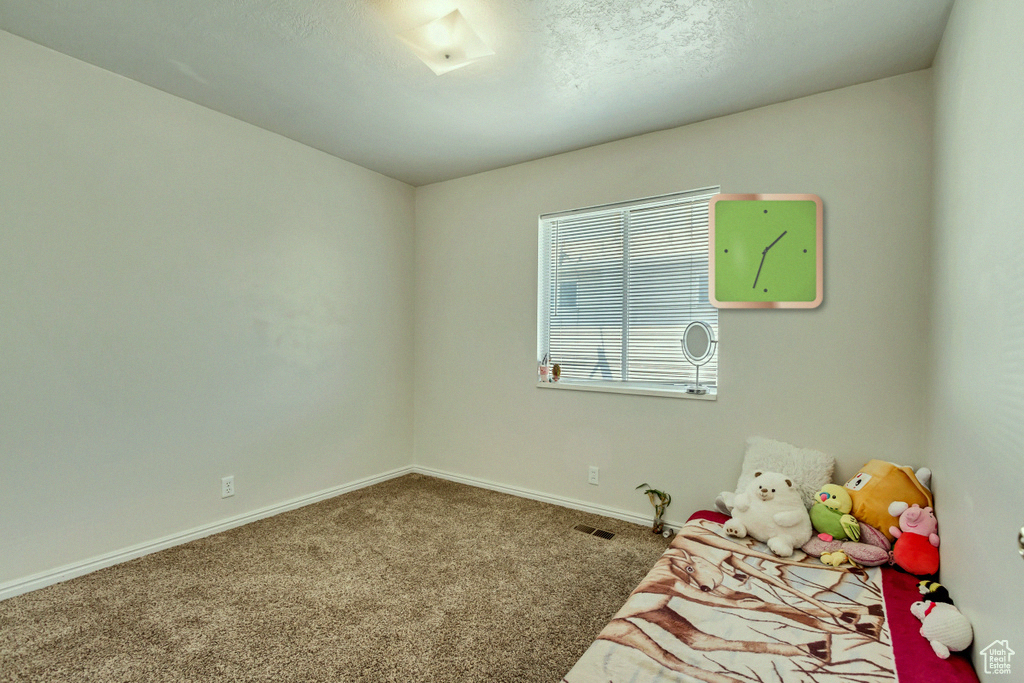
1h33
